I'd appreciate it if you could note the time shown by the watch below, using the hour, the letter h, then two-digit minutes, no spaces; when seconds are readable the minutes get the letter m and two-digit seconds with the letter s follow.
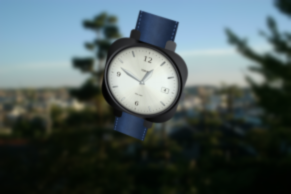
12h48
